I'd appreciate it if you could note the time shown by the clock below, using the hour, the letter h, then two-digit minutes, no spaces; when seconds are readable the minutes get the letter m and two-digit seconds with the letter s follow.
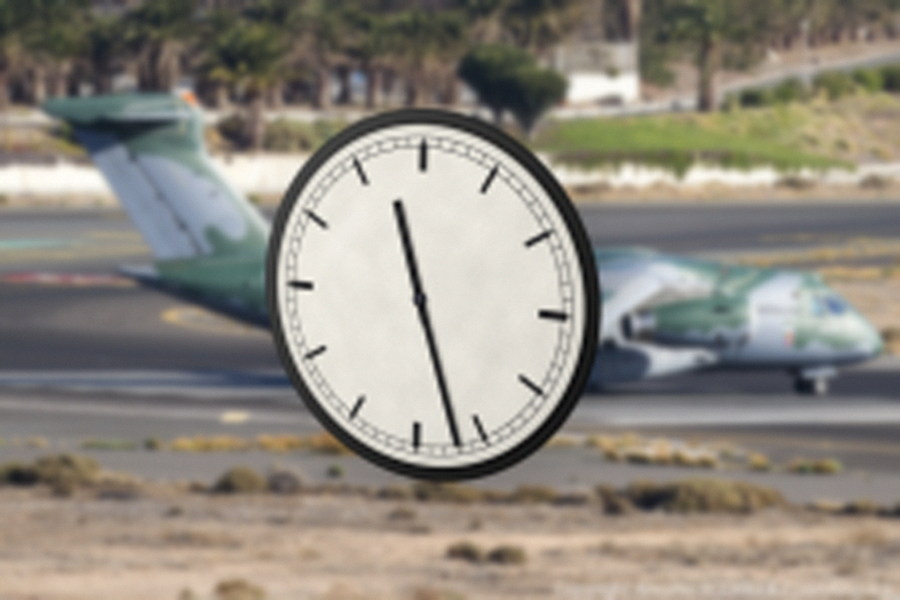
11h27
